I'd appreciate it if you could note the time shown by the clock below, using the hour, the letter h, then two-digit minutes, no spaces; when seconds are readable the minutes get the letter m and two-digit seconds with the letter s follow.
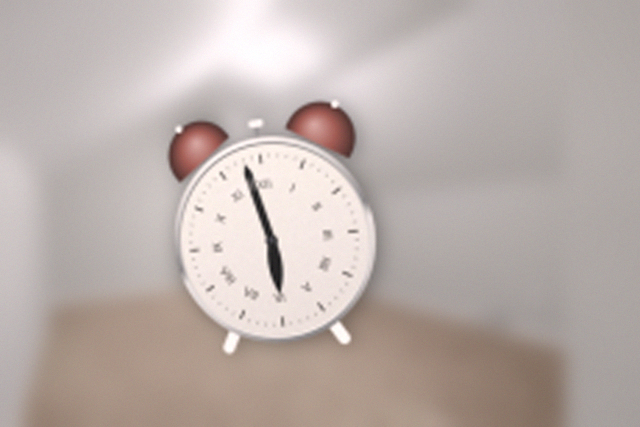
5h58
